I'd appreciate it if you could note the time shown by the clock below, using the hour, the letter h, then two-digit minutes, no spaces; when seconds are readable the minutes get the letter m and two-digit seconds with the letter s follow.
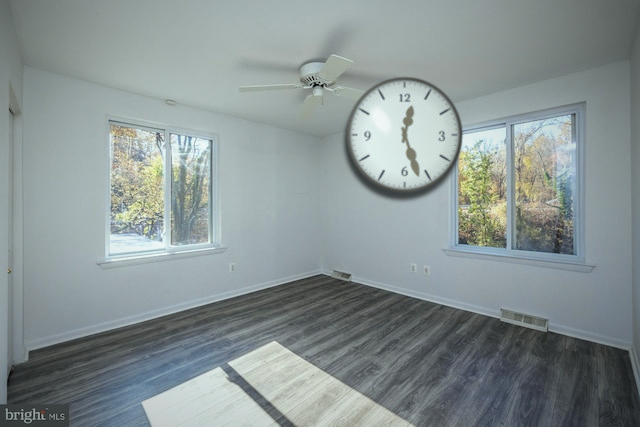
12h27
